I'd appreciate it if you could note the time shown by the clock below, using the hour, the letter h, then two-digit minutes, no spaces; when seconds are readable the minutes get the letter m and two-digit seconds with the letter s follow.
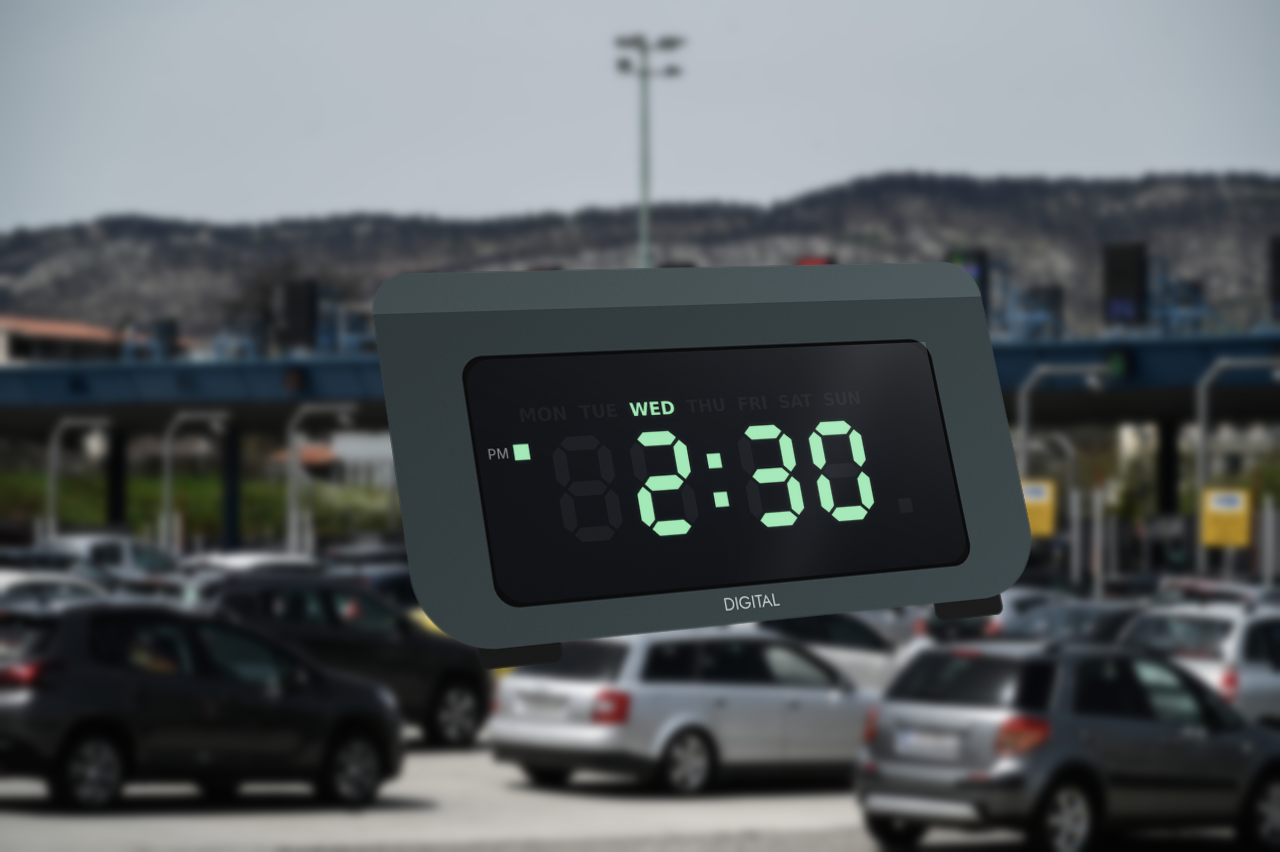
2h30
